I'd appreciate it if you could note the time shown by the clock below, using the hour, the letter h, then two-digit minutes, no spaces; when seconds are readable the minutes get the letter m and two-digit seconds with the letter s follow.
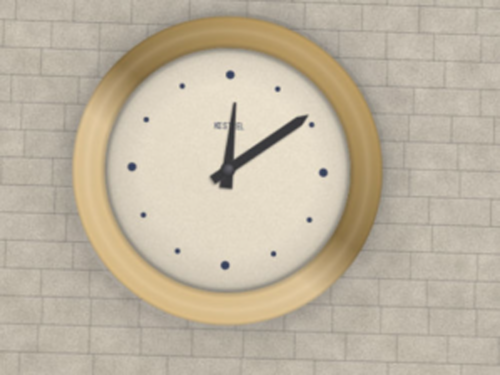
12h09
